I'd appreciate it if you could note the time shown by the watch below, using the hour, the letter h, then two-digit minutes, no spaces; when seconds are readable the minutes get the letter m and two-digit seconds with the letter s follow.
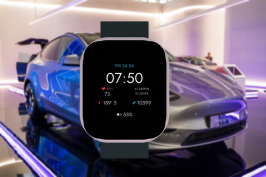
7h50
